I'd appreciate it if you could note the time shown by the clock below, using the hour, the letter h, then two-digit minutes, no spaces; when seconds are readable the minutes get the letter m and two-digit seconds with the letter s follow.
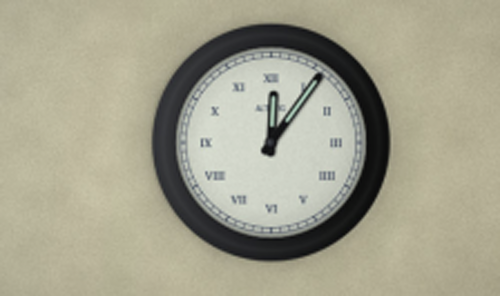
12h06
